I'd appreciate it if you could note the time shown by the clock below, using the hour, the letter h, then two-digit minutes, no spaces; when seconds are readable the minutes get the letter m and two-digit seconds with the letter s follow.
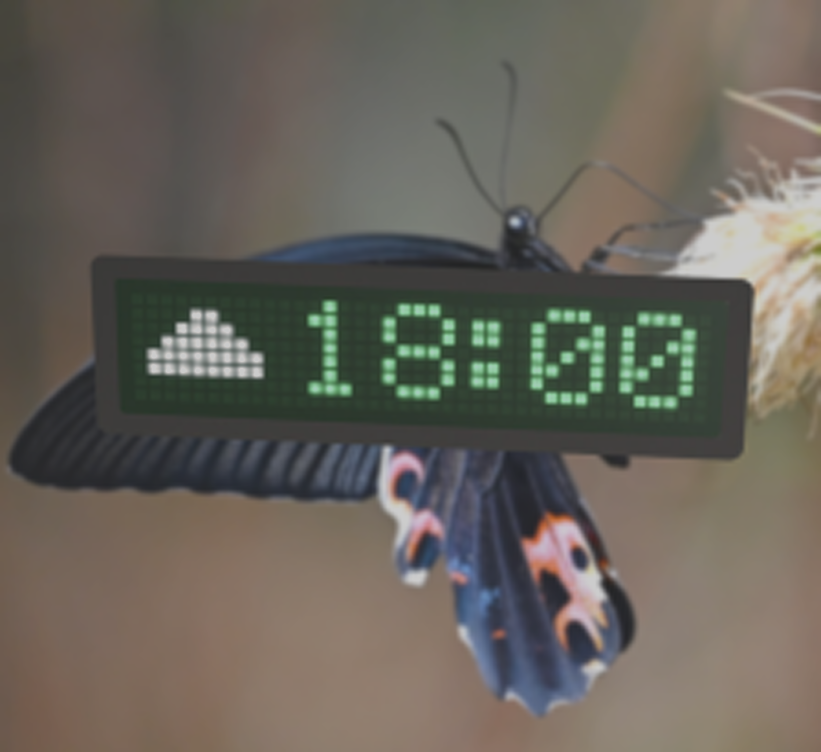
18h00
